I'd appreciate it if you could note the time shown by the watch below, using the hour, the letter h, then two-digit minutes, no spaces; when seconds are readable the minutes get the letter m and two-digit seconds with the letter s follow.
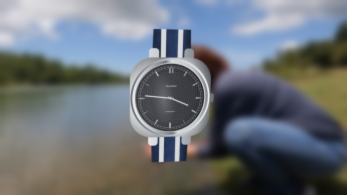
3h46
